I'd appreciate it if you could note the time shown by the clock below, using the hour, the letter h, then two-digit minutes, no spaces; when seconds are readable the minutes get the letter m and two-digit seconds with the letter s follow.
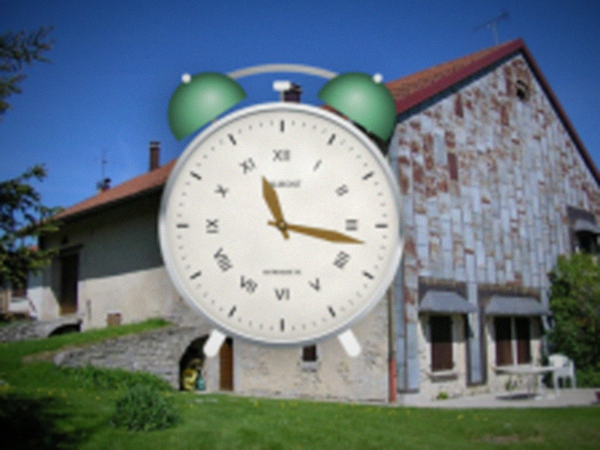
11h17
